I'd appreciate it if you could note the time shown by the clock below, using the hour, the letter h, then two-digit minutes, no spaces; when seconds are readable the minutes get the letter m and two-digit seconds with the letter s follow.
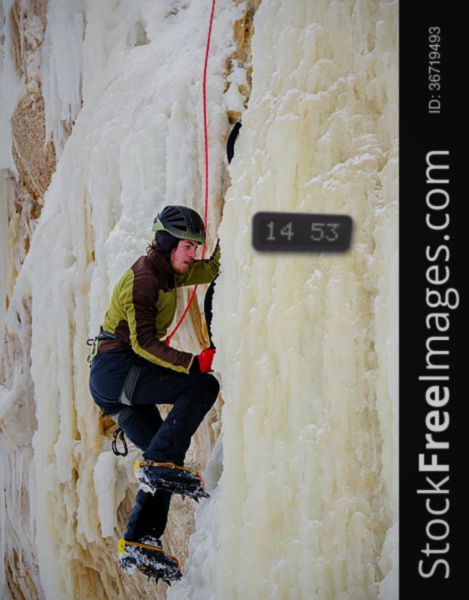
14h53
